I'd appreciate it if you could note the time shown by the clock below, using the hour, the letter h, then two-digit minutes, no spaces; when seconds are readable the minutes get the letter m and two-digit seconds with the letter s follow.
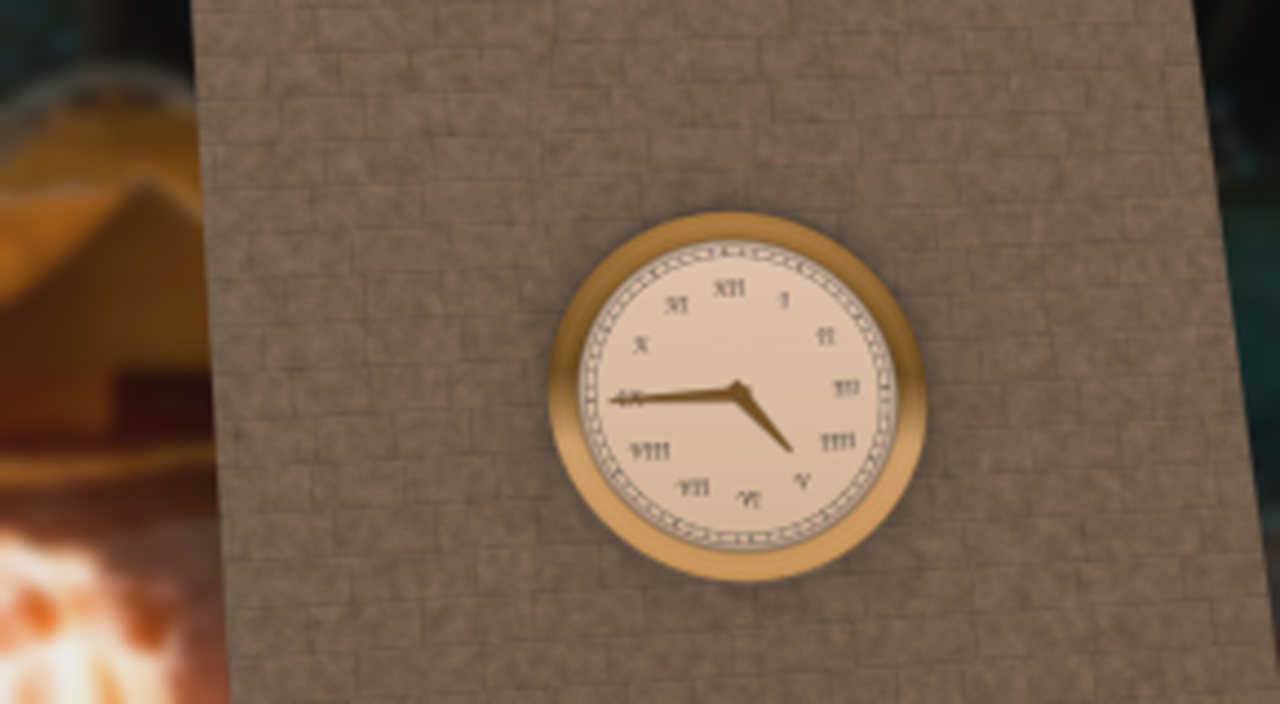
4h45
